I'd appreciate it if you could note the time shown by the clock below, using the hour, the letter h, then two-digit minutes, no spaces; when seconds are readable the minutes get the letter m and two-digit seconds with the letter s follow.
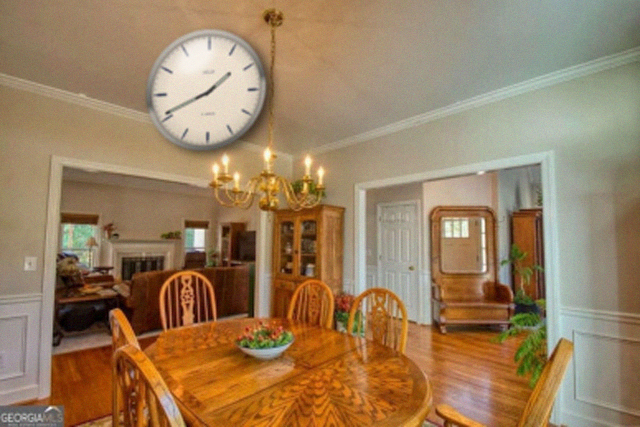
1h41
